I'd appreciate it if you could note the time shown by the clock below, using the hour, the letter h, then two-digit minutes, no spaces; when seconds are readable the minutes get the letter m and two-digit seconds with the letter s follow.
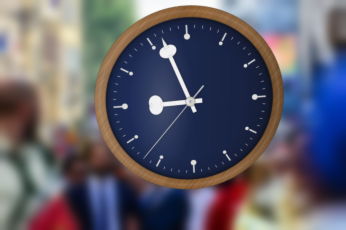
8h56m37s
